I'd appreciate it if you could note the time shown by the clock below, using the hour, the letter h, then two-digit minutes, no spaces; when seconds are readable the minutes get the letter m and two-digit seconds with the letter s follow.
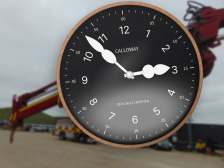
2h53
